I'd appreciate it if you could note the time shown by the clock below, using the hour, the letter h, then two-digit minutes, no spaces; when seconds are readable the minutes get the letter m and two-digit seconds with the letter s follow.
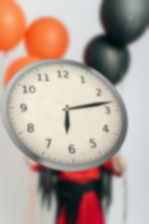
6h13
